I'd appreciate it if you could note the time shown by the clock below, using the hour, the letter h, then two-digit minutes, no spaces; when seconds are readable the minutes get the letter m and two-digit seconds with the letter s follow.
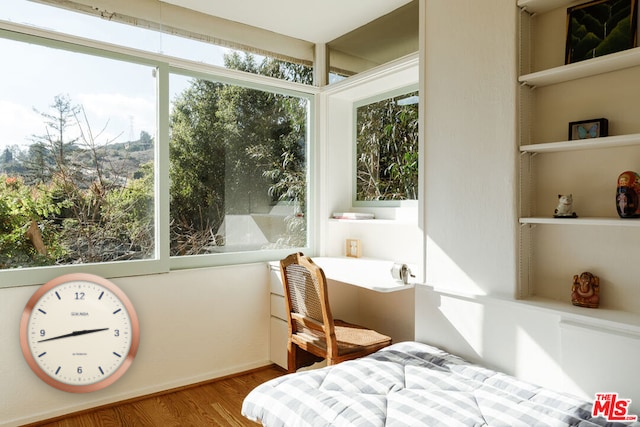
2h43
